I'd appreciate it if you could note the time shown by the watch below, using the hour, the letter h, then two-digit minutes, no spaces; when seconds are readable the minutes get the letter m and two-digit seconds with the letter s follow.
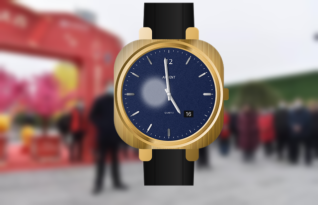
4h59
